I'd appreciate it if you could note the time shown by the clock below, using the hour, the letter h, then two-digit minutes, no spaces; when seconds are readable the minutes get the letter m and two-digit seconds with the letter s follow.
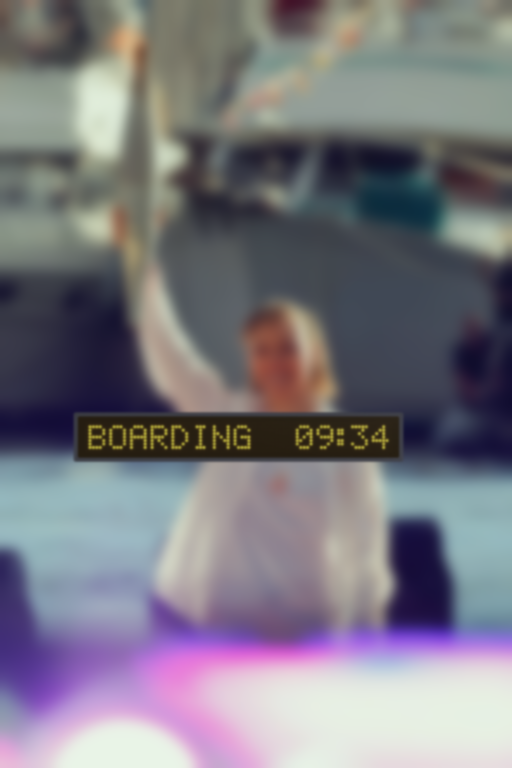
9h34
